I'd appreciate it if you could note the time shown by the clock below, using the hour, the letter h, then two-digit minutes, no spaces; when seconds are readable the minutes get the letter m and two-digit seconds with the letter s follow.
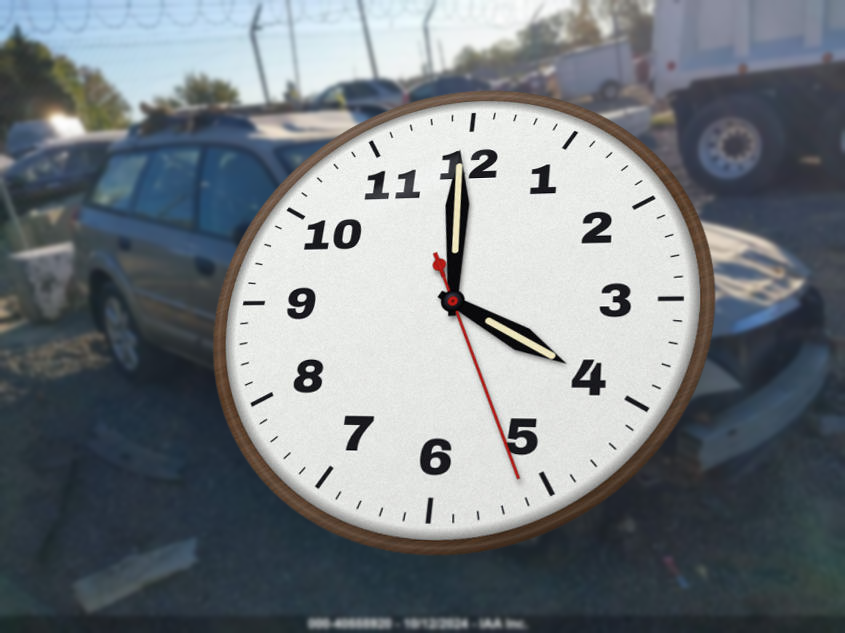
3h59m26s
